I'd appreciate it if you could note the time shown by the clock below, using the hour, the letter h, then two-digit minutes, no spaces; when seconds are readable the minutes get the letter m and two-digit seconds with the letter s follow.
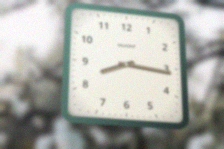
8h16
